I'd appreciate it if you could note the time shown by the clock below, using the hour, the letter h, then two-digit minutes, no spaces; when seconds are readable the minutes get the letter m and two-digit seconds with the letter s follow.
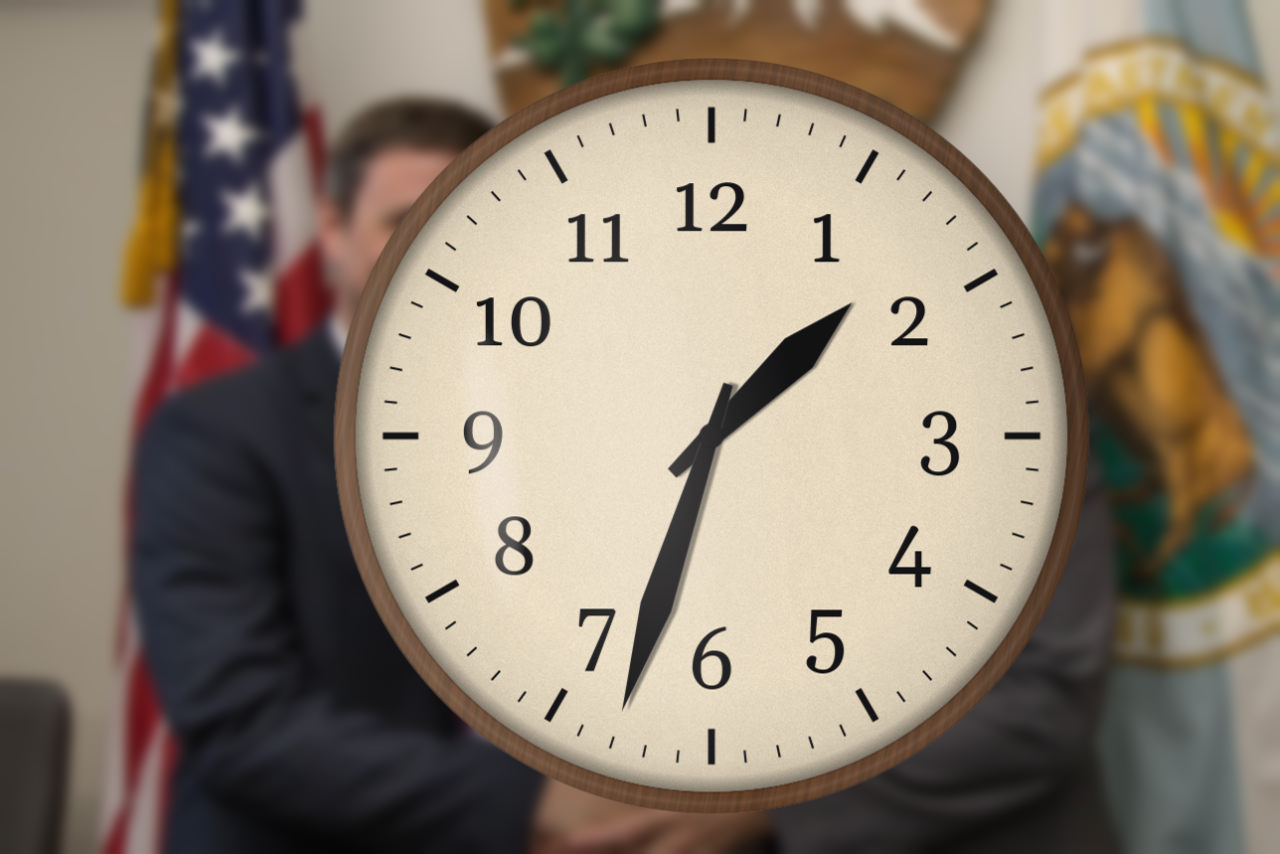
1h33
